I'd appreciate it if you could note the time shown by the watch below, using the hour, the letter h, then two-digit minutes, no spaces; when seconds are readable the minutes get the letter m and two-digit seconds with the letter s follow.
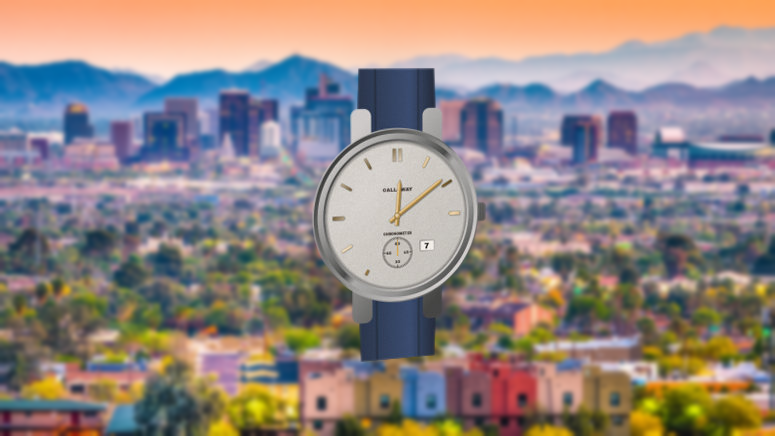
12h09
